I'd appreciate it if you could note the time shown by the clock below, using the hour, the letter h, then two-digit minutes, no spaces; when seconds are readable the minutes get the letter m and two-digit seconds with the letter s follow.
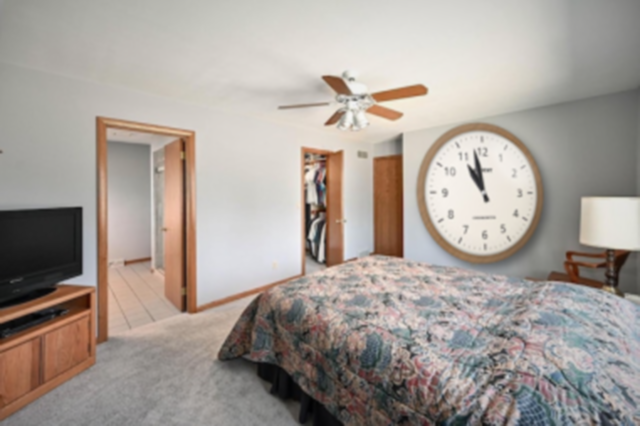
10h58
